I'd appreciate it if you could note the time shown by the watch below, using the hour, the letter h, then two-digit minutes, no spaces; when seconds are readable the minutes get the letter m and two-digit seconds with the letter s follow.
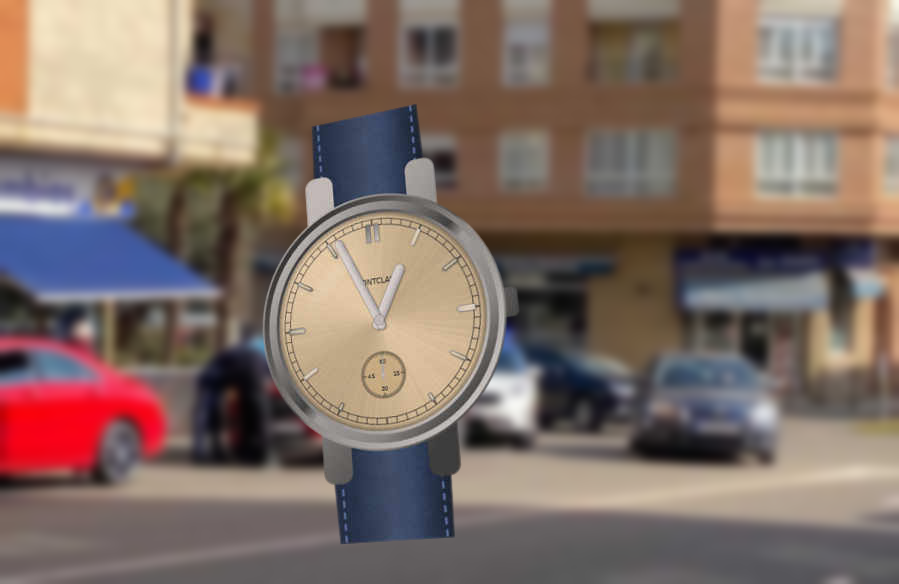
12h56
